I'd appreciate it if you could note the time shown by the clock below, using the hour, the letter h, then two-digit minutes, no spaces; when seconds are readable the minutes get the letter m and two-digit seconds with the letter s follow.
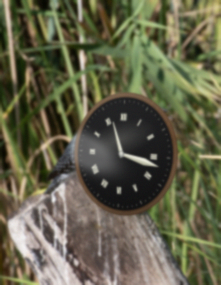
11h17
